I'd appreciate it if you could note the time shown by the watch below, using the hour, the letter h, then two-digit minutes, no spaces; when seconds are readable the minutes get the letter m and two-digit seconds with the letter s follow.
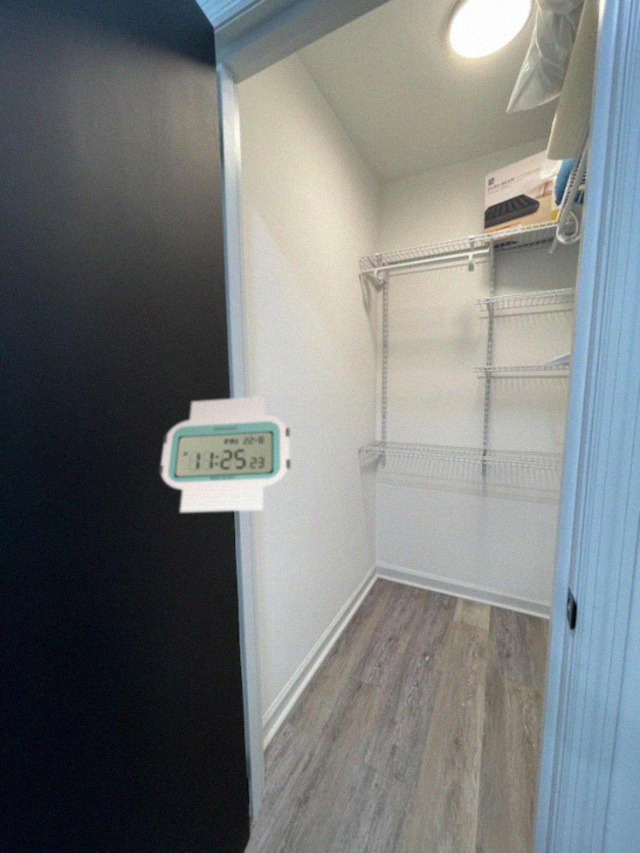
11h25
